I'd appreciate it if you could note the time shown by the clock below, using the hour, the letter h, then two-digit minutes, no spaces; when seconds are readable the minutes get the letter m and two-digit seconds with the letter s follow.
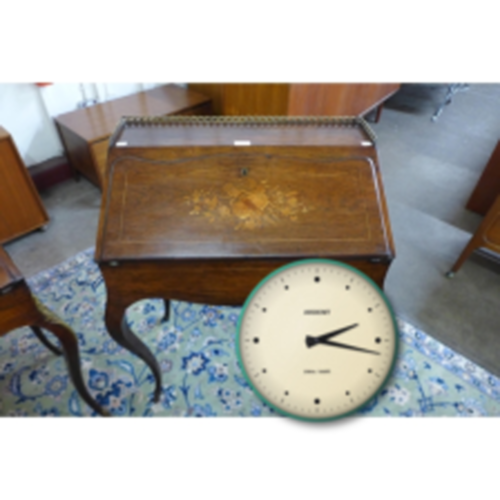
2h17
